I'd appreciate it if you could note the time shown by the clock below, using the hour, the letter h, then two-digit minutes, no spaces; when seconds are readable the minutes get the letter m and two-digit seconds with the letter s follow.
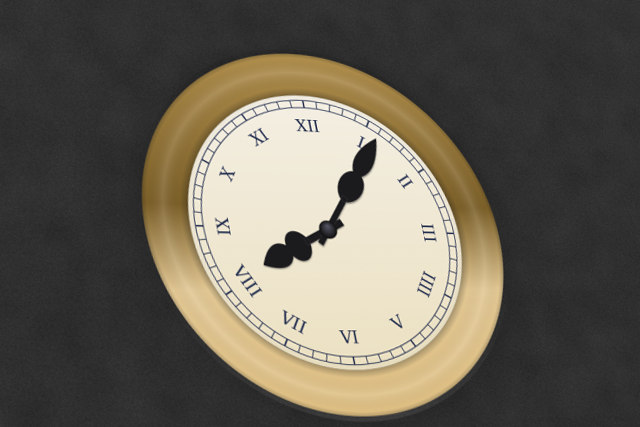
8h06
